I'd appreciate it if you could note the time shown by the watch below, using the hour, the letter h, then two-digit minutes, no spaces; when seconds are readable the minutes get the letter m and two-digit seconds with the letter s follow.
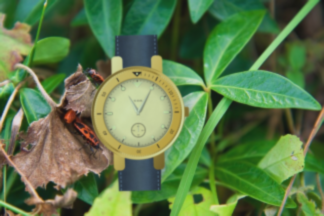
11h05
